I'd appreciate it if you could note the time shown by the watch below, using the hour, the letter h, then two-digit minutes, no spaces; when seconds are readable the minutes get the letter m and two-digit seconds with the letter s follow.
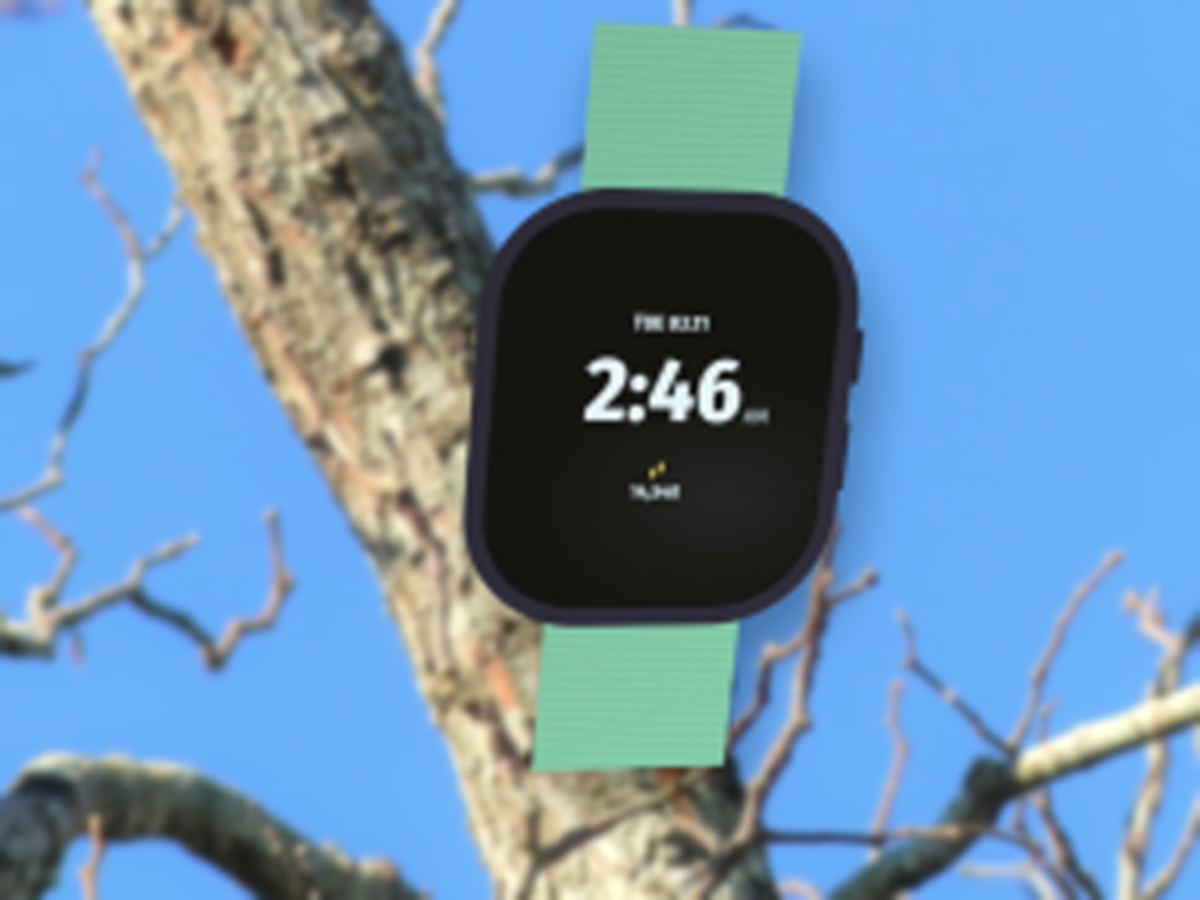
2h46
